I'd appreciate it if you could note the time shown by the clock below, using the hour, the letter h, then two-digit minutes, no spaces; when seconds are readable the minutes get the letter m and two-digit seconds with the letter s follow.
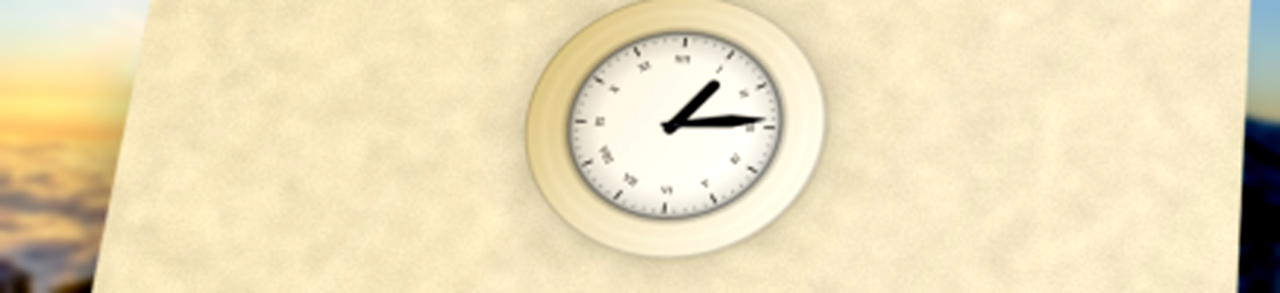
1h14
